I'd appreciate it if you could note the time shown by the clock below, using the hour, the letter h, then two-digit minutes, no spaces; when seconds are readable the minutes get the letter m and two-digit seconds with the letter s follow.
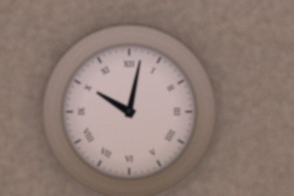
10h02
